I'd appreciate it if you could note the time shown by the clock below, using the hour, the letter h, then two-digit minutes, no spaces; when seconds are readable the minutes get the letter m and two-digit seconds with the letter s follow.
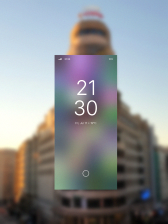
21h30
